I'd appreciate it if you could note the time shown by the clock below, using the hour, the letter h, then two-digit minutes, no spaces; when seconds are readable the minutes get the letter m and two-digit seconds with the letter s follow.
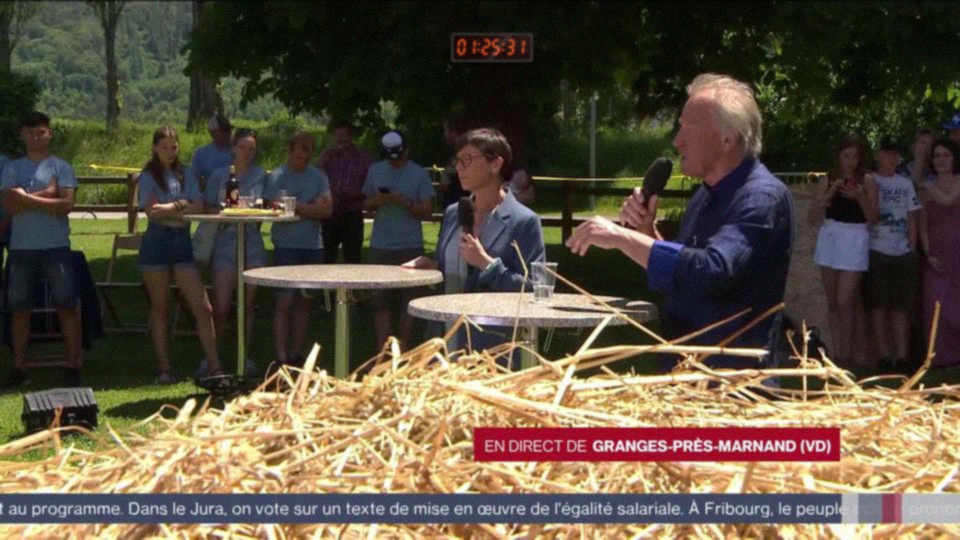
1h25m31s
